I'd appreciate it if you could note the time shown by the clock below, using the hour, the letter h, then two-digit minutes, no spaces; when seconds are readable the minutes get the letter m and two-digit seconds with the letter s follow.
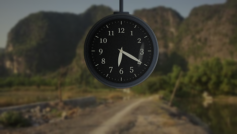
6h20
